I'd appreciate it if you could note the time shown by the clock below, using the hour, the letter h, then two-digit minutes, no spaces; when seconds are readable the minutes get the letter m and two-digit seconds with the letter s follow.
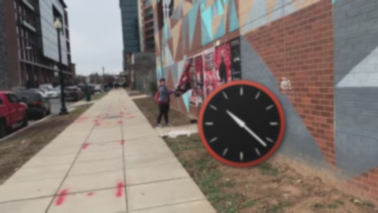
10h22
